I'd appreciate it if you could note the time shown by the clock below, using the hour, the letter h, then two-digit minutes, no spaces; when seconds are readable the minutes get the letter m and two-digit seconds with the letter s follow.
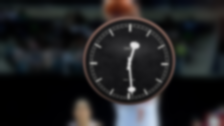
12h29
